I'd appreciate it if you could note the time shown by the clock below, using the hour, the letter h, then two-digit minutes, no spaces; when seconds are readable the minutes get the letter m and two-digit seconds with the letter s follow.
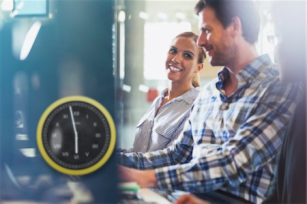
5h58
